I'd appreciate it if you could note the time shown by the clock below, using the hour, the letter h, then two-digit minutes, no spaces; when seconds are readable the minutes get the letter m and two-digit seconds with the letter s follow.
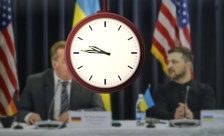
9h46
